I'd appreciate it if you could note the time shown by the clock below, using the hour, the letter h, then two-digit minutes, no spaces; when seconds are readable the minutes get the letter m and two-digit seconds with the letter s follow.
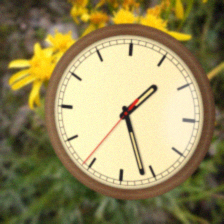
1h26m36s
